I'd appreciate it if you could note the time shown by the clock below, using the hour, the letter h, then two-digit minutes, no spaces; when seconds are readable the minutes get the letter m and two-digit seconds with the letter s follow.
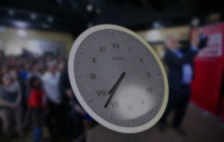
7h37
